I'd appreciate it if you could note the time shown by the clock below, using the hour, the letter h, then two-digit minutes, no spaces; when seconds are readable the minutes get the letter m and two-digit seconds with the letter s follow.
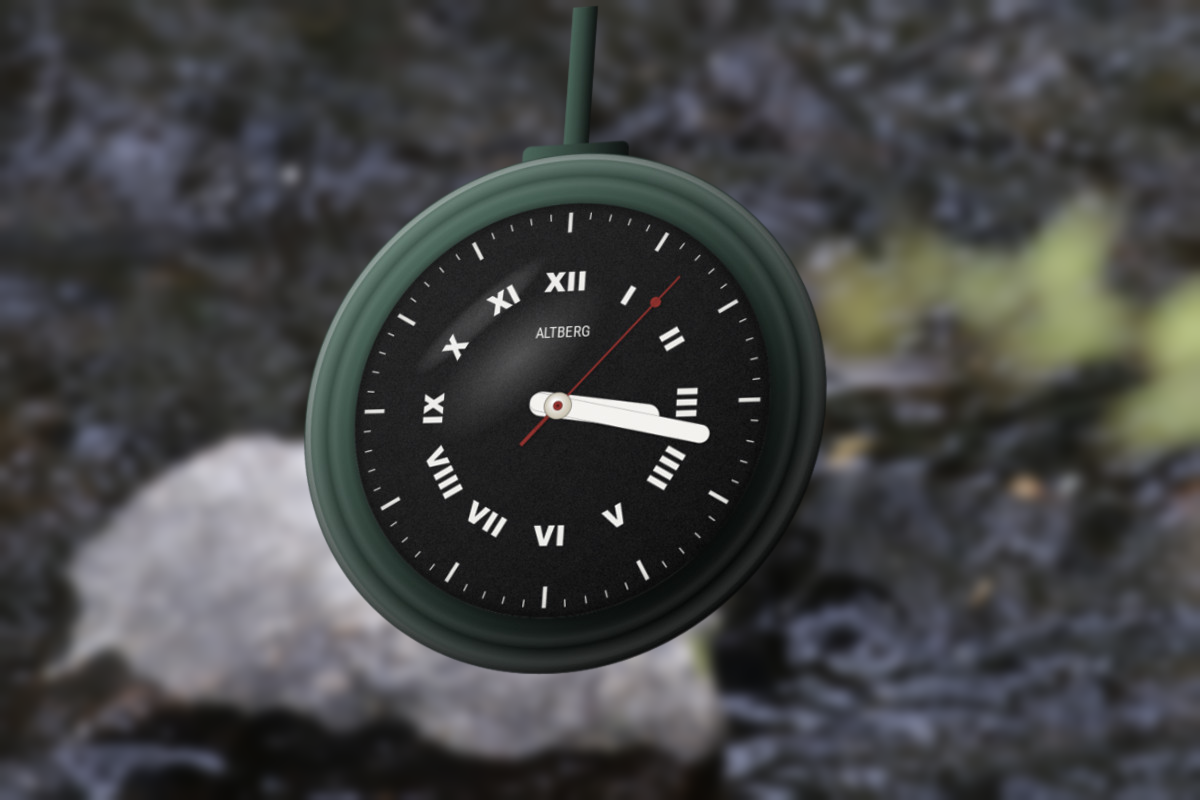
3h17m07s
